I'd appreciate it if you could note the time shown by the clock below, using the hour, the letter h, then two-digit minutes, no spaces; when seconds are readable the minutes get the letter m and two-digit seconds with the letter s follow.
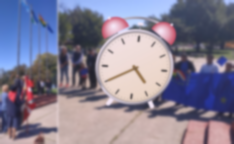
4h40
